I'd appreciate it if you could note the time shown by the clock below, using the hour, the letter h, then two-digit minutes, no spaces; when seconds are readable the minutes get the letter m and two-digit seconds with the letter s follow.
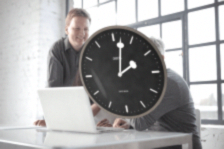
2h02
